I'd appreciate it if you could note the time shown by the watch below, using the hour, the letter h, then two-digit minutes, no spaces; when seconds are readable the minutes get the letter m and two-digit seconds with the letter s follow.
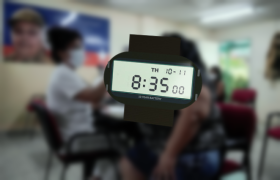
8h35m00s
